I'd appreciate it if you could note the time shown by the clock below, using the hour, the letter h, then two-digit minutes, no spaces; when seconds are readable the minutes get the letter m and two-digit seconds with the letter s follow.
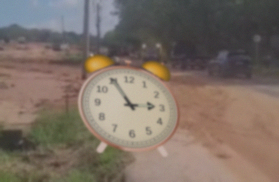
2h55
